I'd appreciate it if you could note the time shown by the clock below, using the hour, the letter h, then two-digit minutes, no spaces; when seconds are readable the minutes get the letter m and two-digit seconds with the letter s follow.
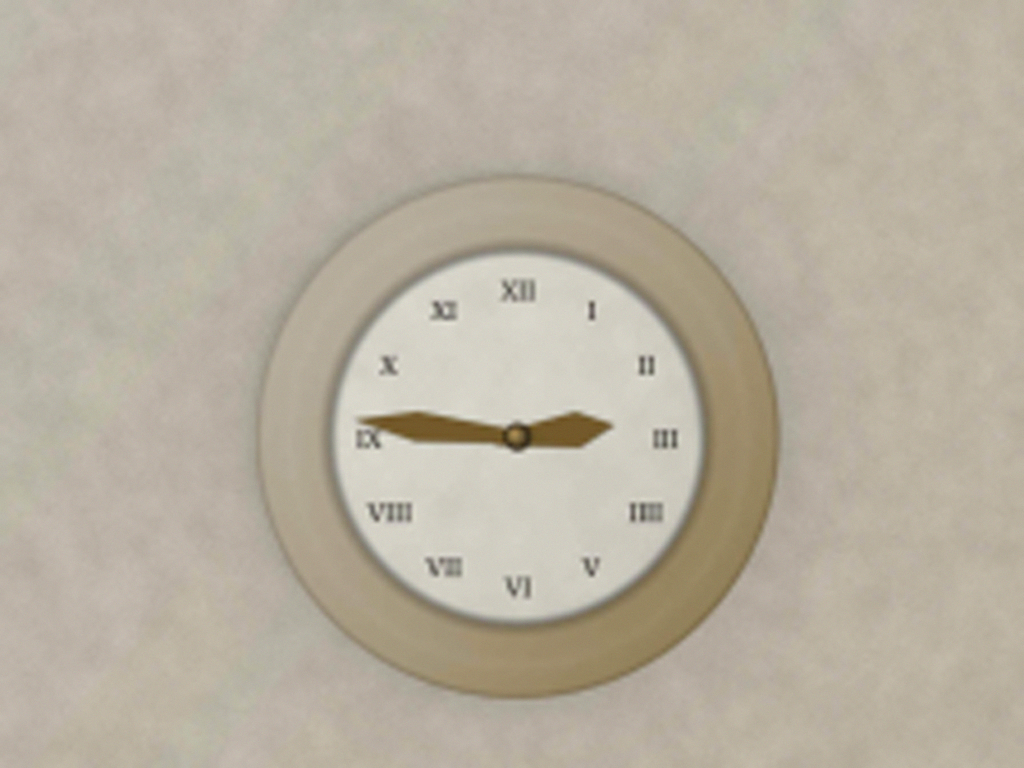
2h46
